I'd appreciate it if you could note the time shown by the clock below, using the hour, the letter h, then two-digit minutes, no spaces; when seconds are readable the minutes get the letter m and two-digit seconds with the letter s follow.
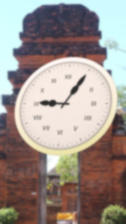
9h05
